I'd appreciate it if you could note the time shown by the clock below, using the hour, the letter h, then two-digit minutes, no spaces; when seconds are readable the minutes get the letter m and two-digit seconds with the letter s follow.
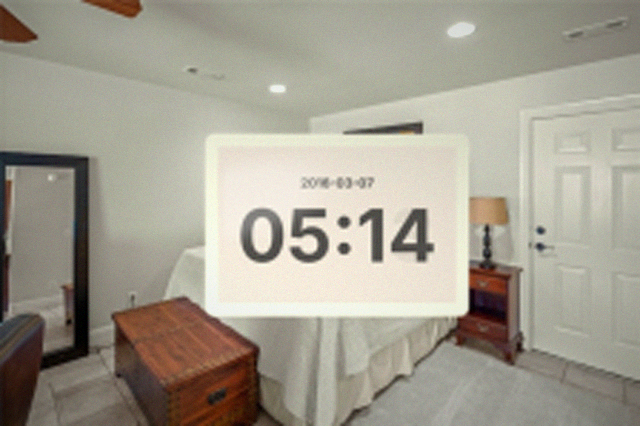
5h14
